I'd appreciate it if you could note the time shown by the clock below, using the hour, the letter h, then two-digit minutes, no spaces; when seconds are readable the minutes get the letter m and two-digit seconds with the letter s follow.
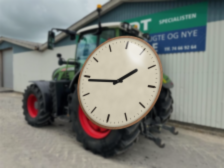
1h44
